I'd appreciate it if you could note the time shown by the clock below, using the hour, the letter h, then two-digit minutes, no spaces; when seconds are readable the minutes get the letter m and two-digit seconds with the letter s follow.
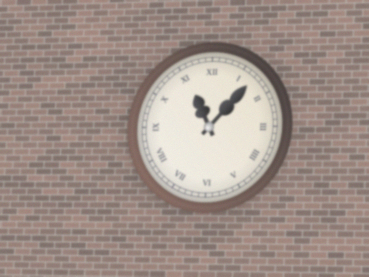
11h07
